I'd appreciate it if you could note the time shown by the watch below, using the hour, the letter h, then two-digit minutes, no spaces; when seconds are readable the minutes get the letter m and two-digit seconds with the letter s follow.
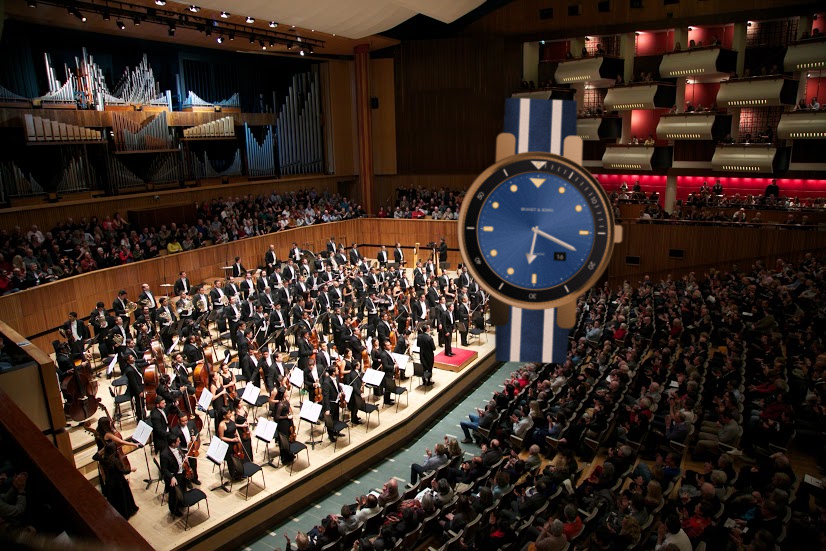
6h19
